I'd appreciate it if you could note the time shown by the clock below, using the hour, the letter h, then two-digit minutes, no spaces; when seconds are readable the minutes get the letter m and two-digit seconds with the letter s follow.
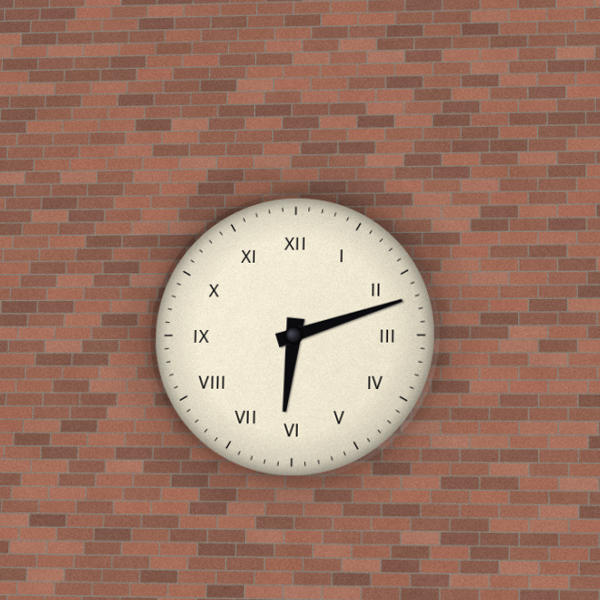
6h12
